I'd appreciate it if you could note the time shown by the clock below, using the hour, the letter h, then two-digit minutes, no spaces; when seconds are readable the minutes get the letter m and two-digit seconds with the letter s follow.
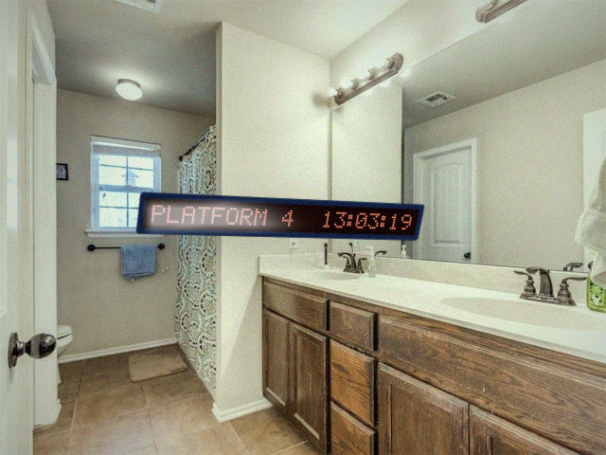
13h03m19s
